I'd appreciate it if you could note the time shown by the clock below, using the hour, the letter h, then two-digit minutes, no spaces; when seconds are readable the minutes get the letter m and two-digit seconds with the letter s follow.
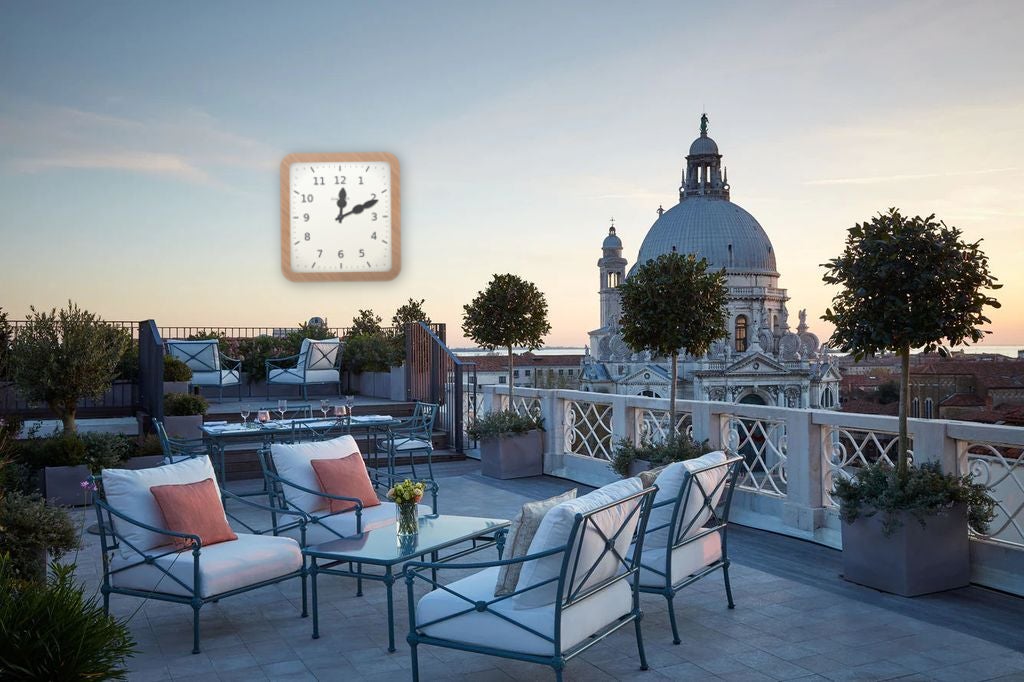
12h11
